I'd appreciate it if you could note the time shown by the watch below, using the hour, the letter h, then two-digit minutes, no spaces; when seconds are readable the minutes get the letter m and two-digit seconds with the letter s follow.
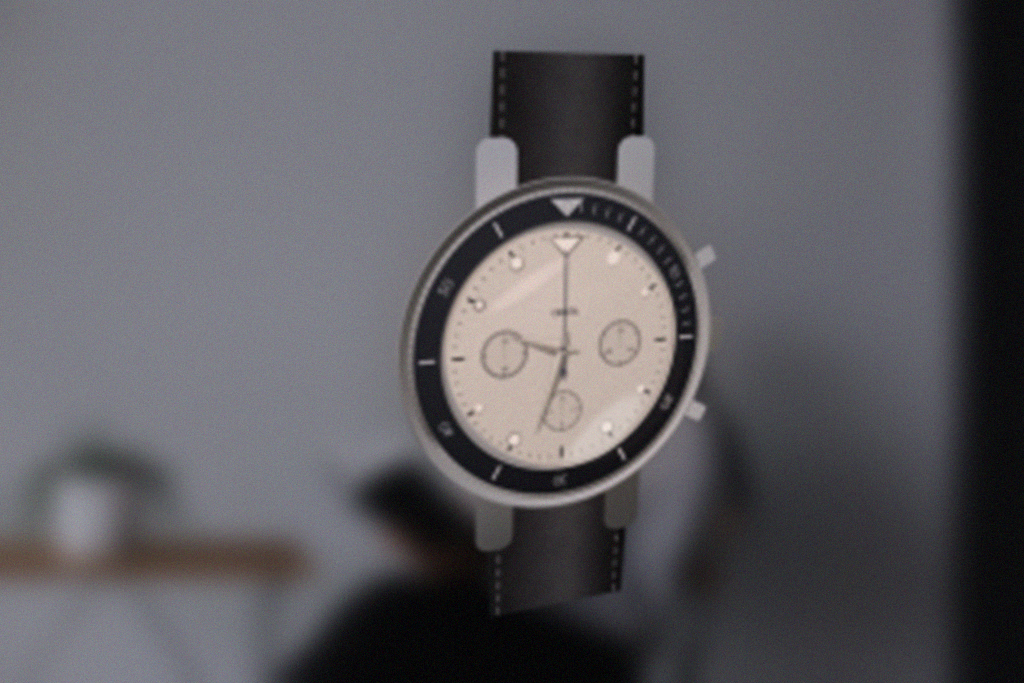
9h33
